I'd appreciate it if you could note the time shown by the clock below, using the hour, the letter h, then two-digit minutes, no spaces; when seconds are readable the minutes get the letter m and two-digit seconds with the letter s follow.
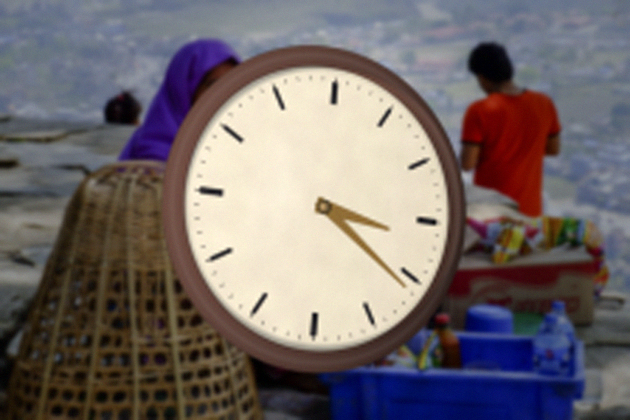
3h21
